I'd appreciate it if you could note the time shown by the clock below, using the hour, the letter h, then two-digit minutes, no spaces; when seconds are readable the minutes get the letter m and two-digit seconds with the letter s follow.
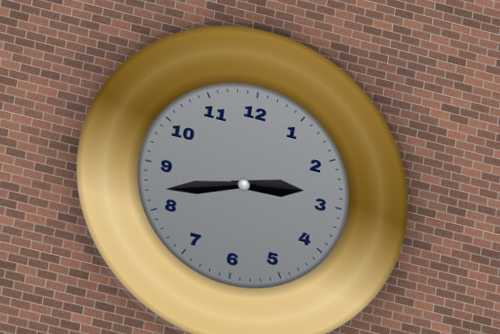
2h42
